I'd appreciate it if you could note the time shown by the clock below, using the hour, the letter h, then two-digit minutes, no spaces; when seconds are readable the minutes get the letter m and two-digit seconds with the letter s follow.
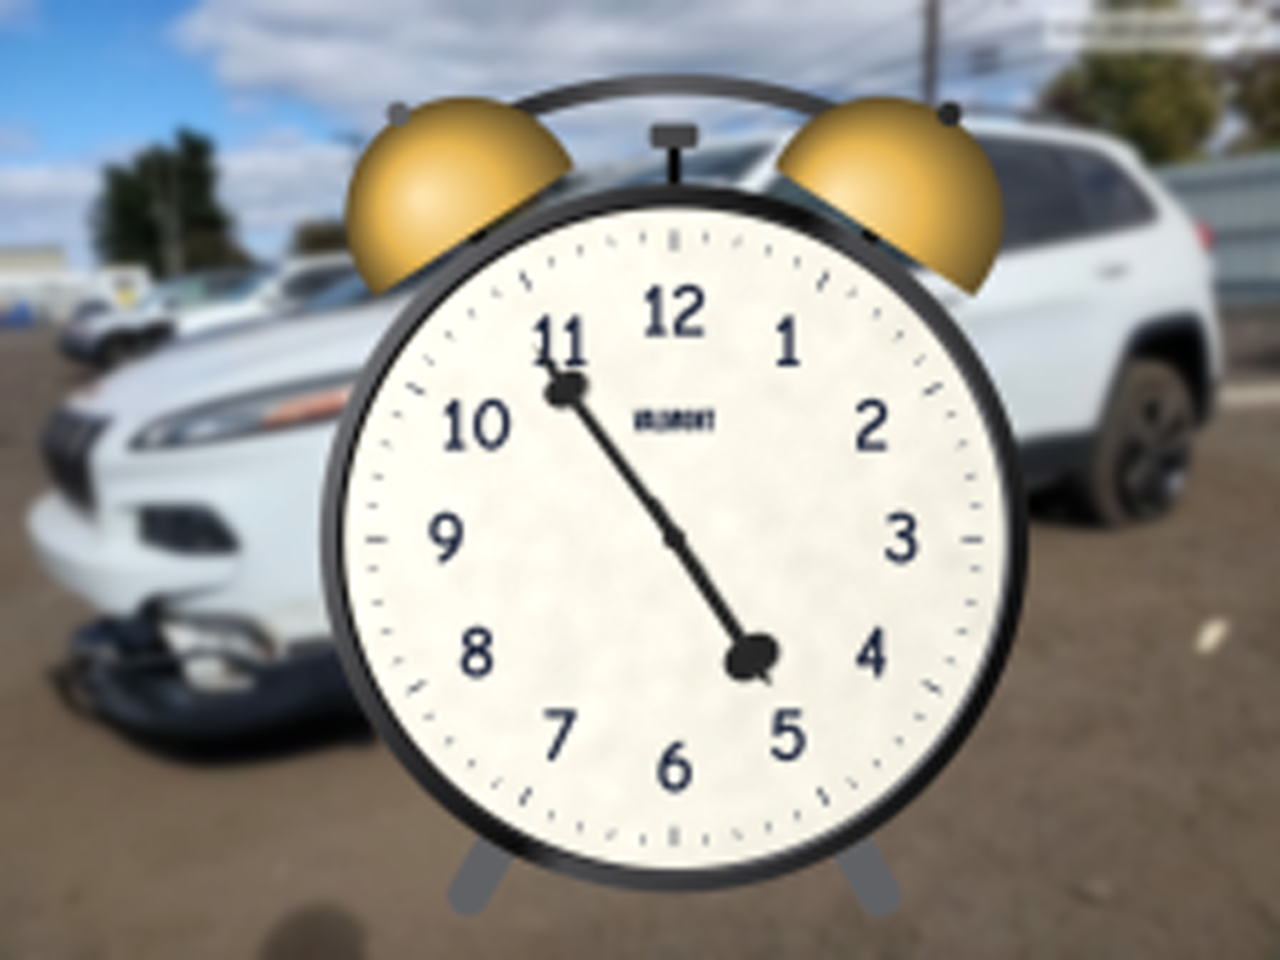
4h54
